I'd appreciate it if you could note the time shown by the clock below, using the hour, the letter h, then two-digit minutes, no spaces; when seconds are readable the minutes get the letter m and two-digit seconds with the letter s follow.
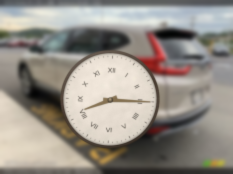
8h15
